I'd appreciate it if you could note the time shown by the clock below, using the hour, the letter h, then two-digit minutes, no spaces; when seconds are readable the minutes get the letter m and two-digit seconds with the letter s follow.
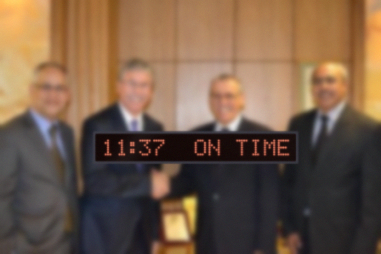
11h37
